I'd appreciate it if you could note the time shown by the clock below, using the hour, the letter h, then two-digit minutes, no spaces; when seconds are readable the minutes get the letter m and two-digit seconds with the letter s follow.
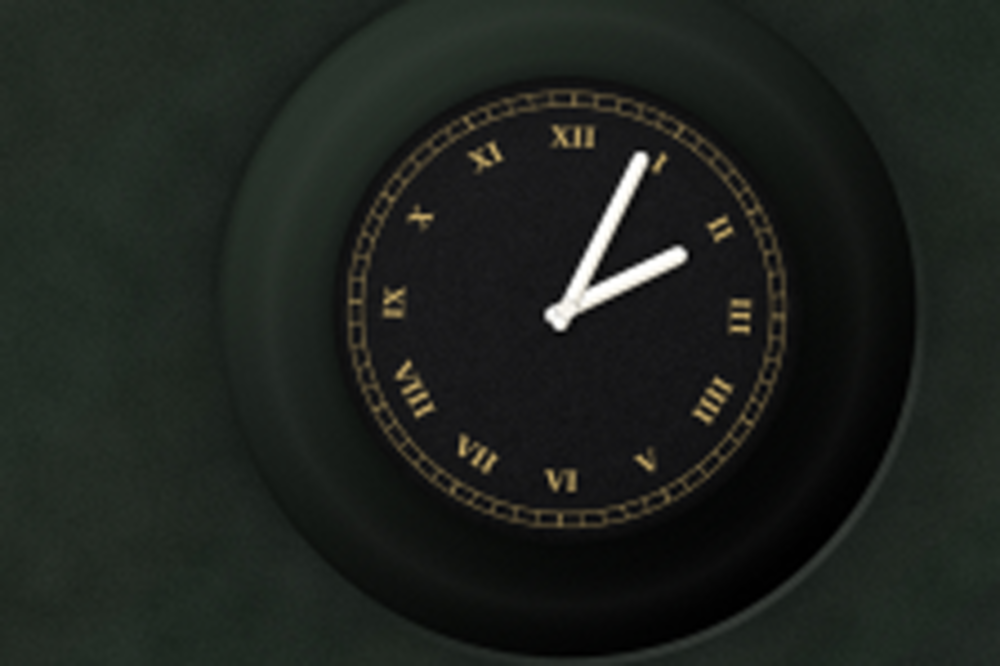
2h04
